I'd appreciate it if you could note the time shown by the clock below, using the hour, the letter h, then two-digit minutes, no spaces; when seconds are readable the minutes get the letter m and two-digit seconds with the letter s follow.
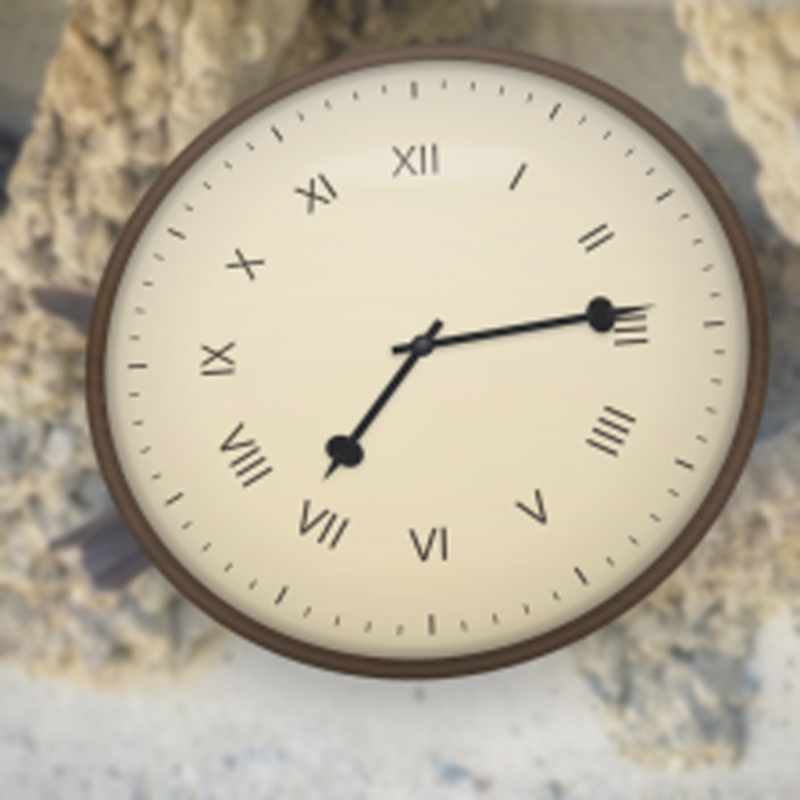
7h14
